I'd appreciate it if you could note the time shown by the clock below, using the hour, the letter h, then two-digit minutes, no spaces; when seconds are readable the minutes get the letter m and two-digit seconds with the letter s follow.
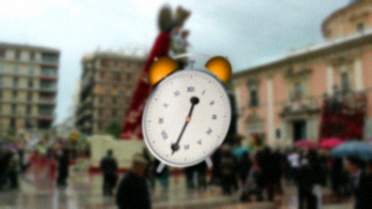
12h34
